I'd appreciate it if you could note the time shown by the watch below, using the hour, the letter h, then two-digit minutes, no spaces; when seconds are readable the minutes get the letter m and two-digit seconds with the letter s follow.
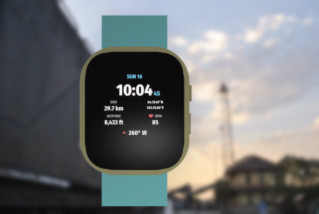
10h04
